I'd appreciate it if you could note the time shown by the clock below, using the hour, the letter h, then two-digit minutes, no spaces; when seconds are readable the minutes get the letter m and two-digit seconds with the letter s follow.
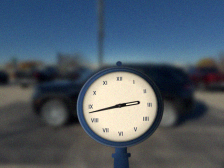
2h43
